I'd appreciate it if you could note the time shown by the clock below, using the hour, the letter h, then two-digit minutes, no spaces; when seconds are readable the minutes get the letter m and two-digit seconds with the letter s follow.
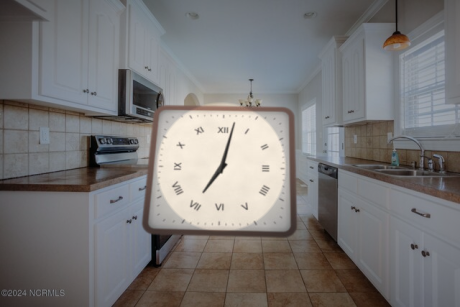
7h02
